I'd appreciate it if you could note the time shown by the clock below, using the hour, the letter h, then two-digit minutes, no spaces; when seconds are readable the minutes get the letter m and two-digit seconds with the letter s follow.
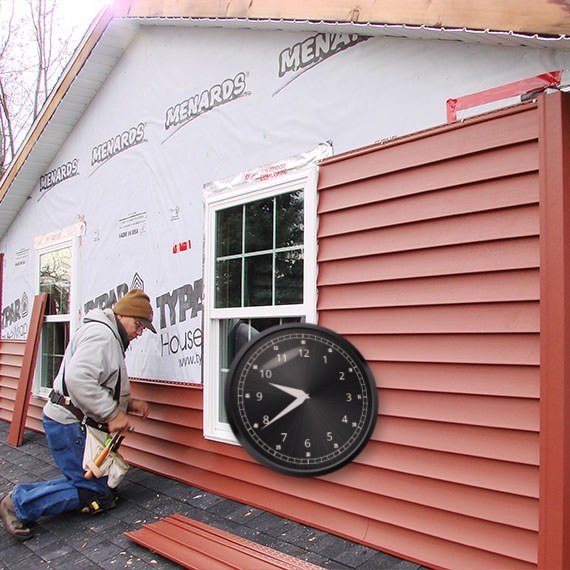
9h39
